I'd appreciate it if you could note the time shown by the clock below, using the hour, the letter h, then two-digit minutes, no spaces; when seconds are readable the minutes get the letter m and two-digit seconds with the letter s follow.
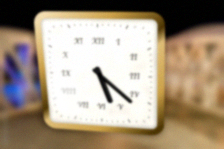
5h22
